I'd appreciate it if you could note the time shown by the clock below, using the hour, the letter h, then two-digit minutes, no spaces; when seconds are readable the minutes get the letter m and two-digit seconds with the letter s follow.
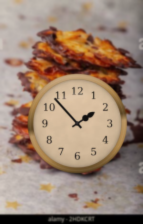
1h53
